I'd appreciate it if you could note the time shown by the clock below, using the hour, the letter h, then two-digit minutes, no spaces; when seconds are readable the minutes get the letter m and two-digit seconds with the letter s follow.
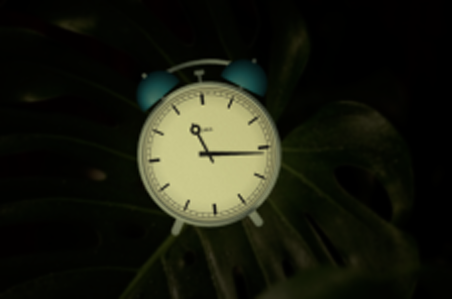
11h16
